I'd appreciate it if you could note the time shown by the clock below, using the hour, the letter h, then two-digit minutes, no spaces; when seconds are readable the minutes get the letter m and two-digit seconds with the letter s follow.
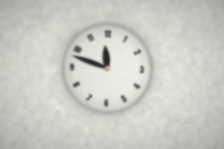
11h48
